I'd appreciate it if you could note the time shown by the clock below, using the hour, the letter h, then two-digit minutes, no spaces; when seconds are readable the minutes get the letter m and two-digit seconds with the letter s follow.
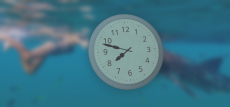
7h48
